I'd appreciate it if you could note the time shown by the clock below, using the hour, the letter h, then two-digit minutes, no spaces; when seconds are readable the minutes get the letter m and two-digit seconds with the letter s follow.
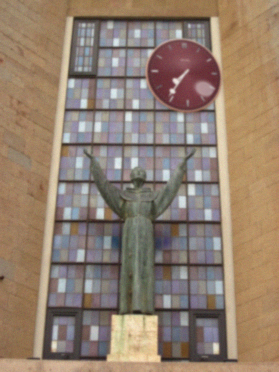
7h36
